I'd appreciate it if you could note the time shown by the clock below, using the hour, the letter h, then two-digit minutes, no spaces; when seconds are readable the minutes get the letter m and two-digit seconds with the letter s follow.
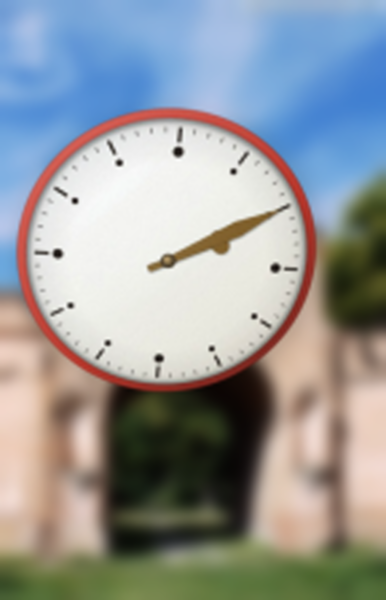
2h10
